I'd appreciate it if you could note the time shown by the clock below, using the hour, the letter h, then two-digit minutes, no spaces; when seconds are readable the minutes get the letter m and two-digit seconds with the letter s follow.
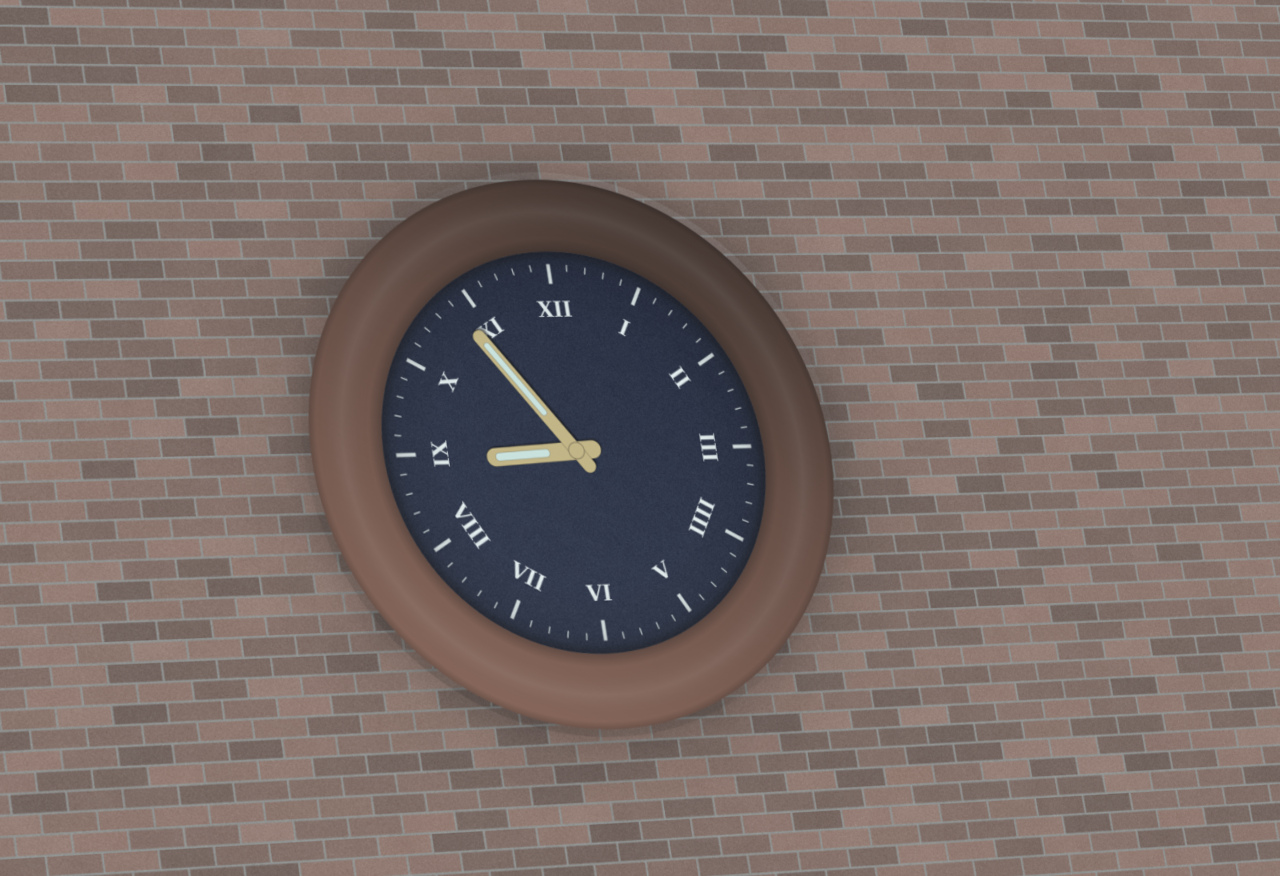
8h54
